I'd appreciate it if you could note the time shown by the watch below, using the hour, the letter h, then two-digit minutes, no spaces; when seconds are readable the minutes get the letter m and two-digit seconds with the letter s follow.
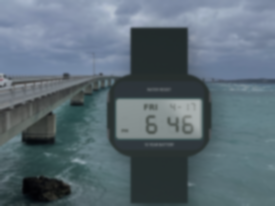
6h46
